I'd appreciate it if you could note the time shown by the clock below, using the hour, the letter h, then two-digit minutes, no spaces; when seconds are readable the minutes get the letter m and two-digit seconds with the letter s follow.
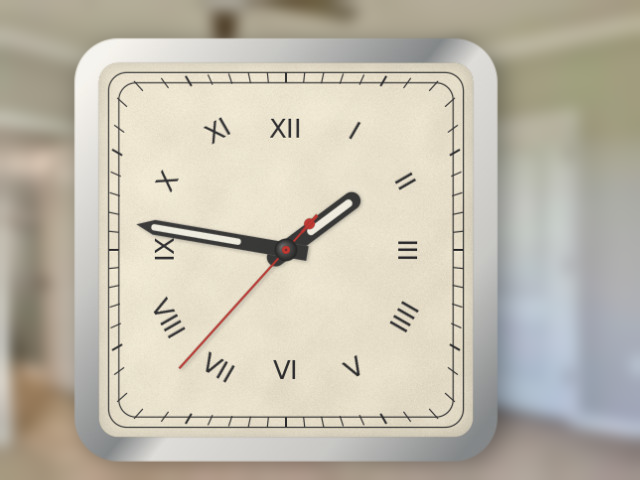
1h46m37s
